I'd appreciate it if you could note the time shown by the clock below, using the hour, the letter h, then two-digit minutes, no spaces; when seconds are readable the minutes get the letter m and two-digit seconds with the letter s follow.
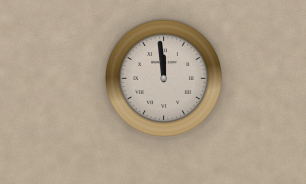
11h59
